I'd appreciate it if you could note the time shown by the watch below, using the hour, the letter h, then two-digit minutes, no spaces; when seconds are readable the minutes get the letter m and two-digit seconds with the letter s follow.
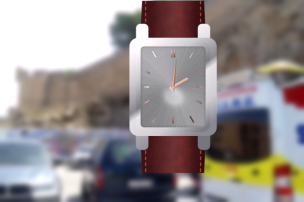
2h01
